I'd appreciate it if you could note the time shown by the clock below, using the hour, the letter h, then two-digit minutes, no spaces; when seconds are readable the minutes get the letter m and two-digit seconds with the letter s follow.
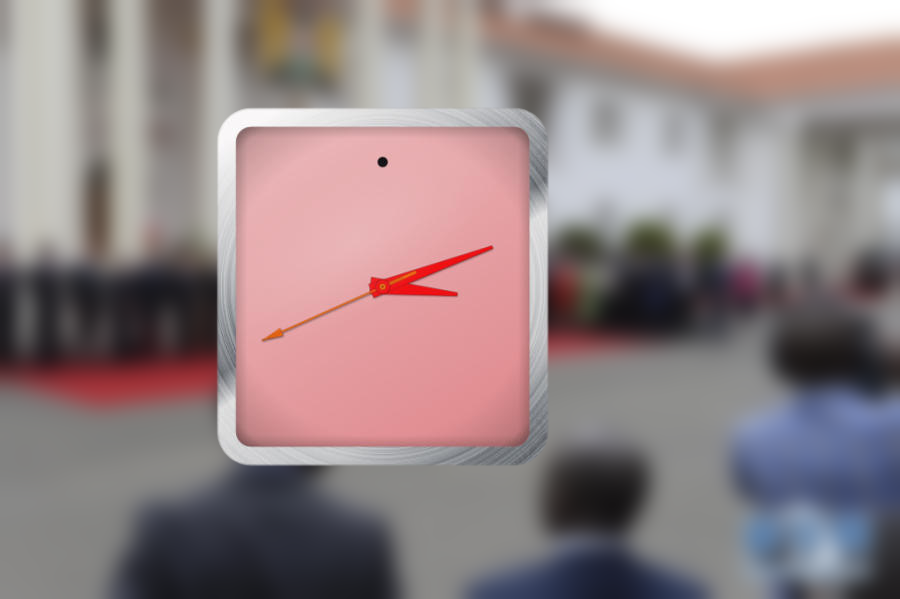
3h11m41s
